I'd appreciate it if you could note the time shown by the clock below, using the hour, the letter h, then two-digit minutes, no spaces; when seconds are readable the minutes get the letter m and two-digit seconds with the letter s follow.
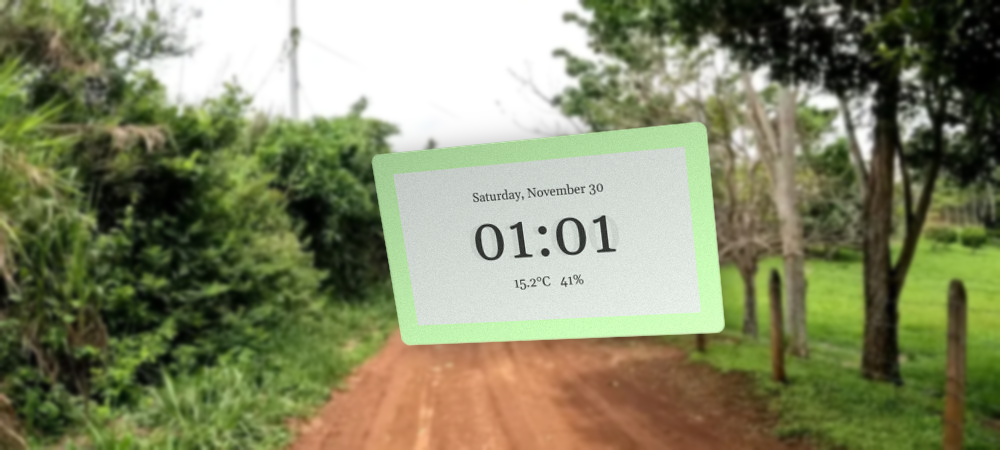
1h01
